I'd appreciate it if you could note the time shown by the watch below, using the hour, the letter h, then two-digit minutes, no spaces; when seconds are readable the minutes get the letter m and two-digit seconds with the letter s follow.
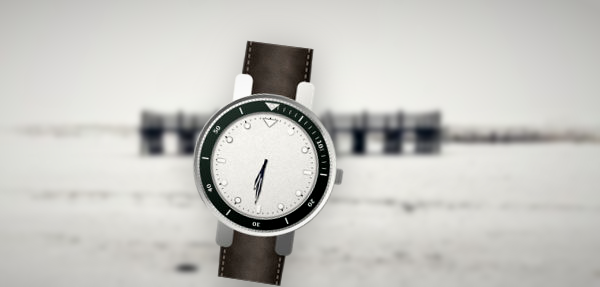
6h31
